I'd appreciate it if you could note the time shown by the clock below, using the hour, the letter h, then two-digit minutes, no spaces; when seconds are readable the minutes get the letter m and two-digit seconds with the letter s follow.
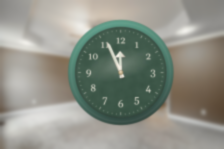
11h56
